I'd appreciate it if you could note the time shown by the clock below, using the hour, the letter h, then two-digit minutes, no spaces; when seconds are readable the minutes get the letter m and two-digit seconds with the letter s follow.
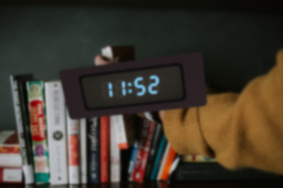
11h52
